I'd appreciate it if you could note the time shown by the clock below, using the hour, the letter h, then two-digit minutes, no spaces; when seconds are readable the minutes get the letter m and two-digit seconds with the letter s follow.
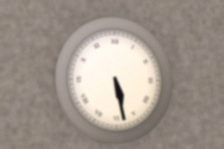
5h28
